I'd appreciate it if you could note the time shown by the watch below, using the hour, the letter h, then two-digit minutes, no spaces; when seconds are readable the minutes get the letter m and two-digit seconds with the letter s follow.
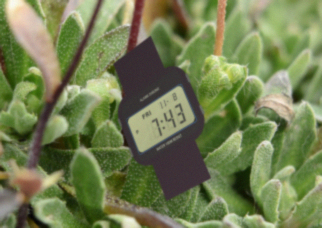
7h43
